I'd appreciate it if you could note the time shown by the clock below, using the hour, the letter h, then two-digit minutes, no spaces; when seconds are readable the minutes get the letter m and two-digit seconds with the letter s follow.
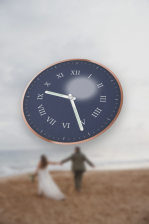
9h26
